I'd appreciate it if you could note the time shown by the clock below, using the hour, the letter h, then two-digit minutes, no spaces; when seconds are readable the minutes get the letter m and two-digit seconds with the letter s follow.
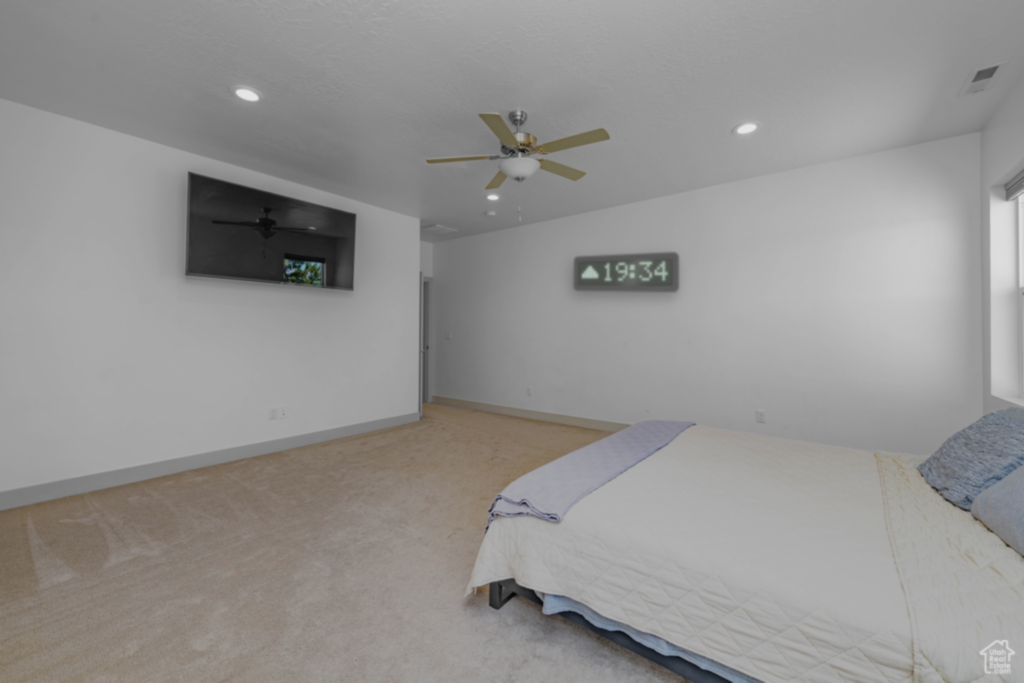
19h34
